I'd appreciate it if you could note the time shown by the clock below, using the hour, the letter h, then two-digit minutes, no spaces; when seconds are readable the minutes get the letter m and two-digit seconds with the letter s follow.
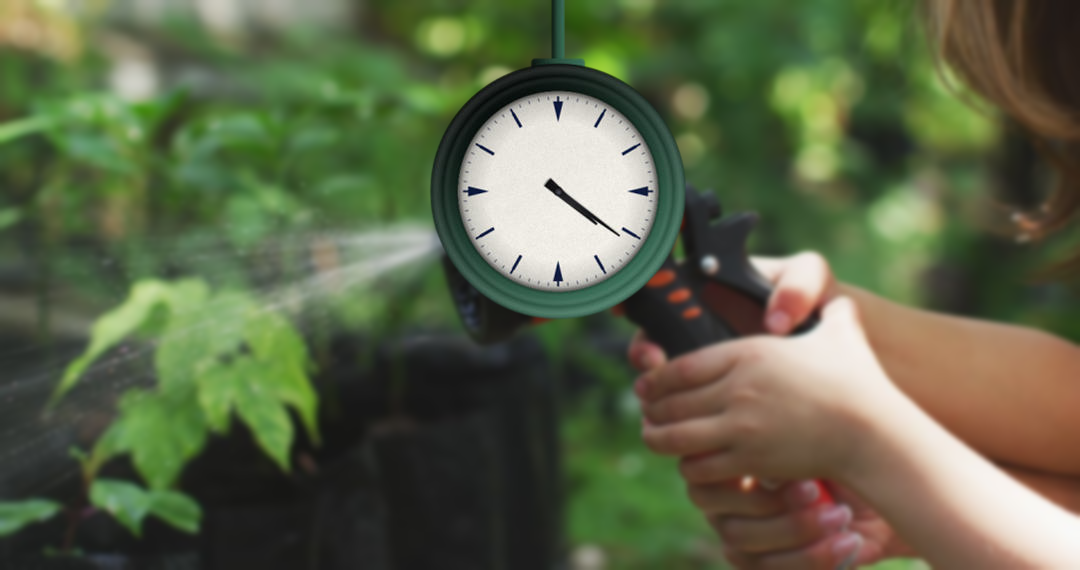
4h21
